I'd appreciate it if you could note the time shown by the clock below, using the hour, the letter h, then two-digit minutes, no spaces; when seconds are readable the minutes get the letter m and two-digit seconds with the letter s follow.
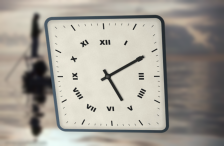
5h10
